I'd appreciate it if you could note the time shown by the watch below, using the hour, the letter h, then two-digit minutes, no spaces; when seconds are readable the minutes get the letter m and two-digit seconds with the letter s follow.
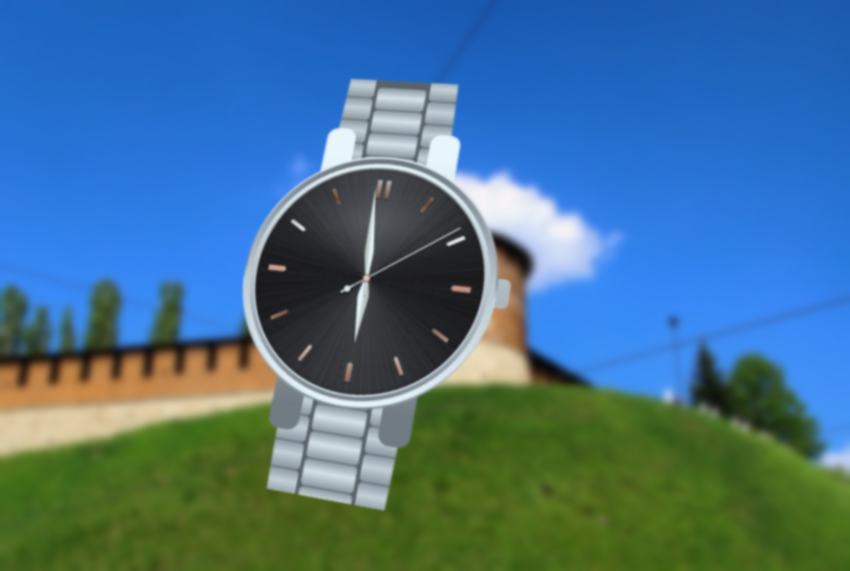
5h59m09s
